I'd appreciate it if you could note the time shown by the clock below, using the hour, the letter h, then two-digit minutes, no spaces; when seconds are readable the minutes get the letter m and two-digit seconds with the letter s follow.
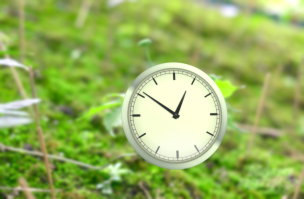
12h51
